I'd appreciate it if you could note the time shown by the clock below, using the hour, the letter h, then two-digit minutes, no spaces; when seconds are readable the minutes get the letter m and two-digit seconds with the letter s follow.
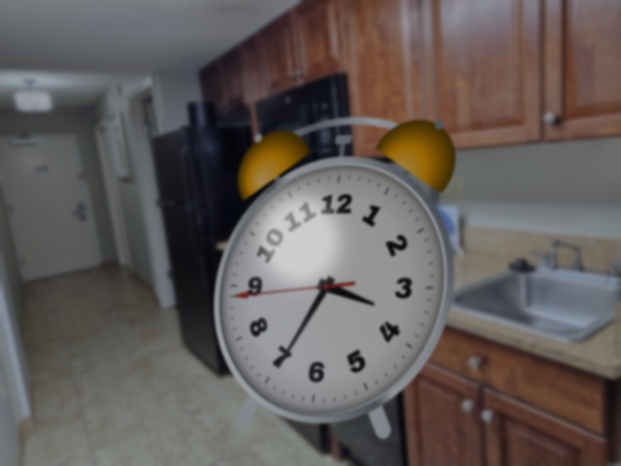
3h34m44s
